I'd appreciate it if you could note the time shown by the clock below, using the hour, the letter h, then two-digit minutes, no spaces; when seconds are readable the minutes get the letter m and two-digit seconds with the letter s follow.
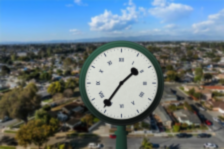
1h36
